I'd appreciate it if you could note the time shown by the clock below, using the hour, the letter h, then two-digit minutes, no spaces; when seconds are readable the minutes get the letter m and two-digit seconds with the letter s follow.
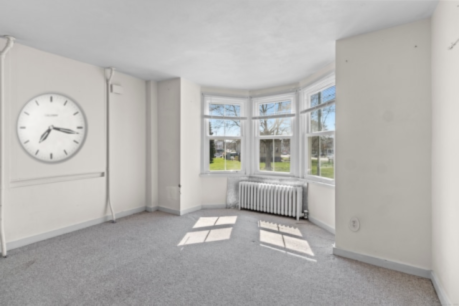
7h17
